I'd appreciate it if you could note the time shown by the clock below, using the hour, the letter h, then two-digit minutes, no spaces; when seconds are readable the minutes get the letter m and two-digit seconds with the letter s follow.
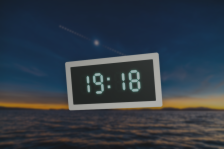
19h18
